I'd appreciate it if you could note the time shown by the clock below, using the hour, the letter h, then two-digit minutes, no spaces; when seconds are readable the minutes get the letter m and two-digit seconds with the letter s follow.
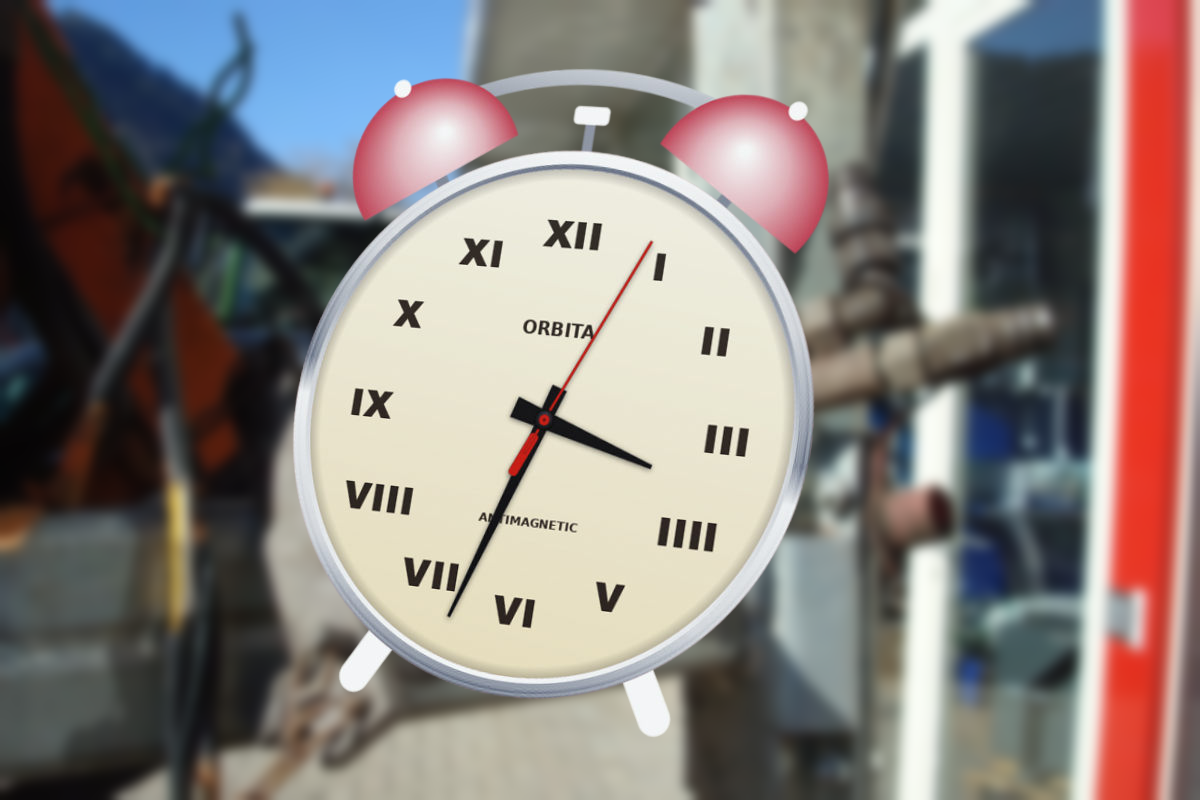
3h33m04s
